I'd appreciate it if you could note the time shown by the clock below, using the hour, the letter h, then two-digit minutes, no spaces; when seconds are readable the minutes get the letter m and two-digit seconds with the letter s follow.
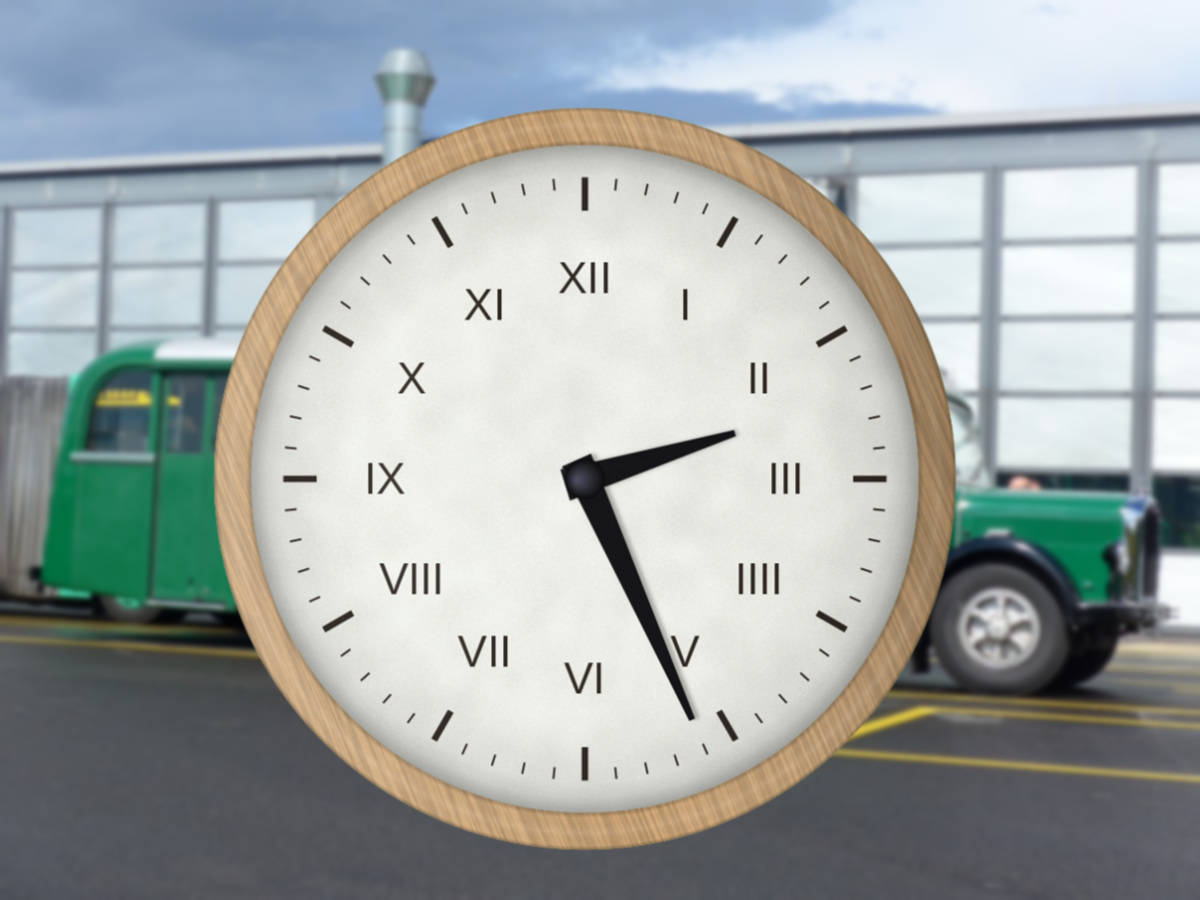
2h26
